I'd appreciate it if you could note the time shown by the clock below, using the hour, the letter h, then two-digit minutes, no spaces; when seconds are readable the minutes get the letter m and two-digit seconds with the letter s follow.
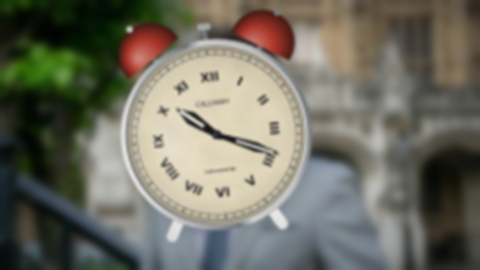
10h19
